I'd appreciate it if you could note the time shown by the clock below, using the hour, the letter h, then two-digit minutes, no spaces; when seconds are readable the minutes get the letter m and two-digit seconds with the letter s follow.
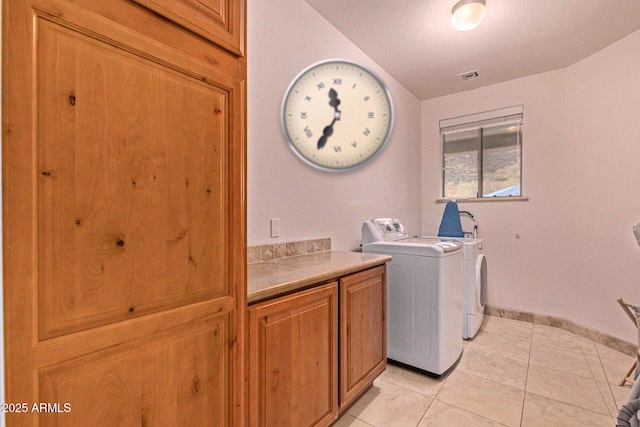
11h35
